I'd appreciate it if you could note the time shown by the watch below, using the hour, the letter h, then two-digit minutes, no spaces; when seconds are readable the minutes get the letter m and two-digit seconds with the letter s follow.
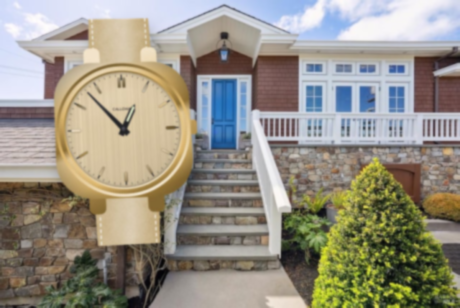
12h53
